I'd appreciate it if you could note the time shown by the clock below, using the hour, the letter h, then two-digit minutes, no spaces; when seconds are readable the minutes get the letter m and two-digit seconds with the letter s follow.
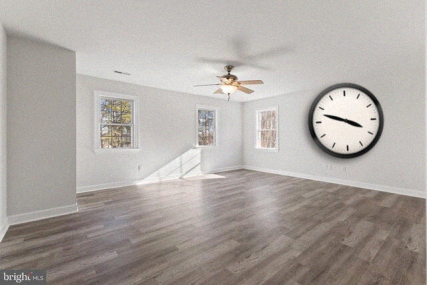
3h48
